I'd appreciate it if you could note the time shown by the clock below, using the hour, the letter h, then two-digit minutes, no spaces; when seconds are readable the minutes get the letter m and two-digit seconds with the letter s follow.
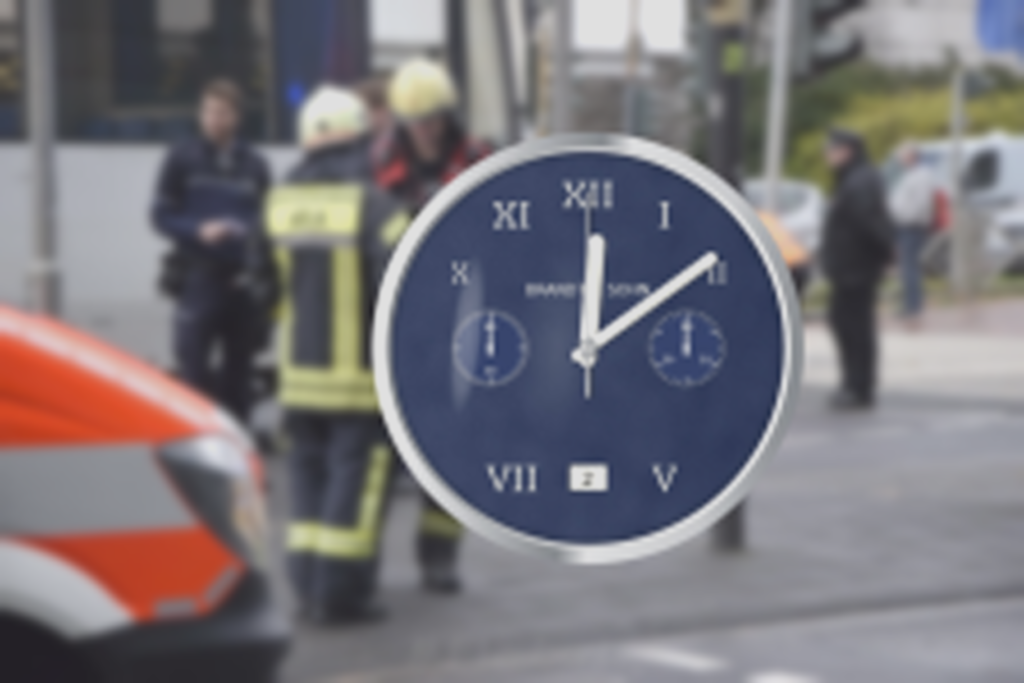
12h09
